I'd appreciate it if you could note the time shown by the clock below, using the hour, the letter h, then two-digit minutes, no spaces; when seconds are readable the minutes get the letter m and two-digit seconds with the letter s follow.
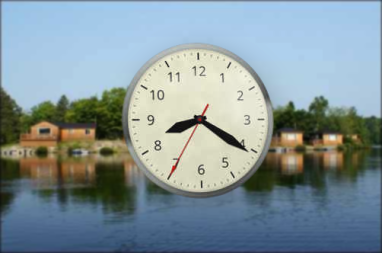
8h20m35s
